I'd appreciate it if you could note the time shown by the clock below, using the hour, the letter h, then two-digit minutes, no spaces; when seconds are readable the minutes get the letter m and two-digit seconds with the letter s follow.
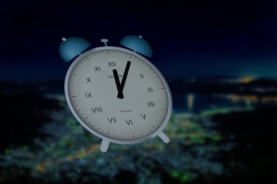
12h05
